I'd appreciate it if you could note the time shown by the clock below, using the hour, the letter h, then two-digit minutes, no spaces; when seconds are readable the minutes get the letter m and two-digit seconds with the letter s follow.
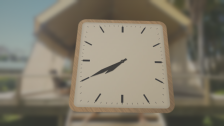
7h40
